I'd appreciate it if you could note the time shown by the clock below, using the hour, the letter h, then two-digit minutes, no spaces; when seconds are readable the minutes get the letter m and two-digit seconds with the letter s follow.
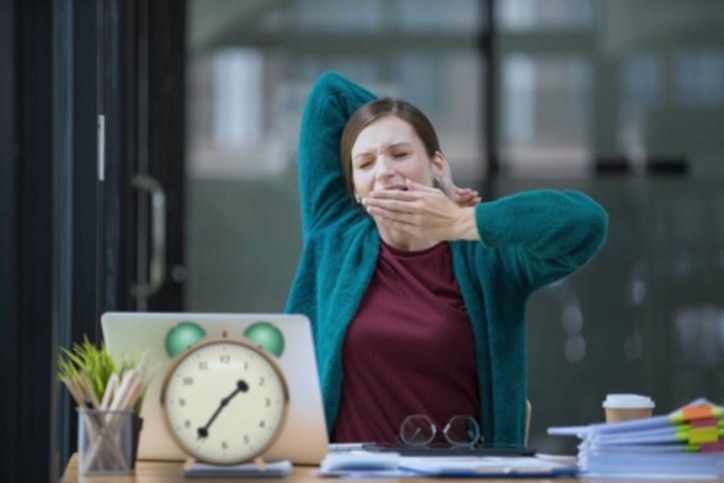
1h36
